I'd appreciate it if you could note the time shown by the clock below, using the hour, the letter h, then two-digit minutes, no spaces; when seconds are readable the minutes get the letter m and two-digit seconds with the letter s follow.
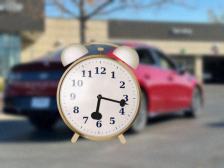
6h17
